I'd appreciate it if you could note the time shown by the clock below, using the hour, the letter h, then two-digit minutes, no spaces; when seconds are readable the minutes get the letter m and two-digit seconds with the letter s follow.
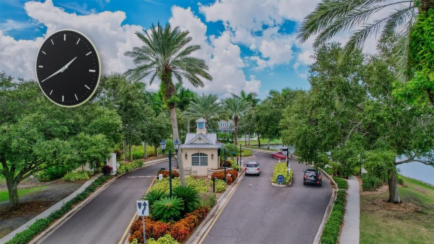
1h40
